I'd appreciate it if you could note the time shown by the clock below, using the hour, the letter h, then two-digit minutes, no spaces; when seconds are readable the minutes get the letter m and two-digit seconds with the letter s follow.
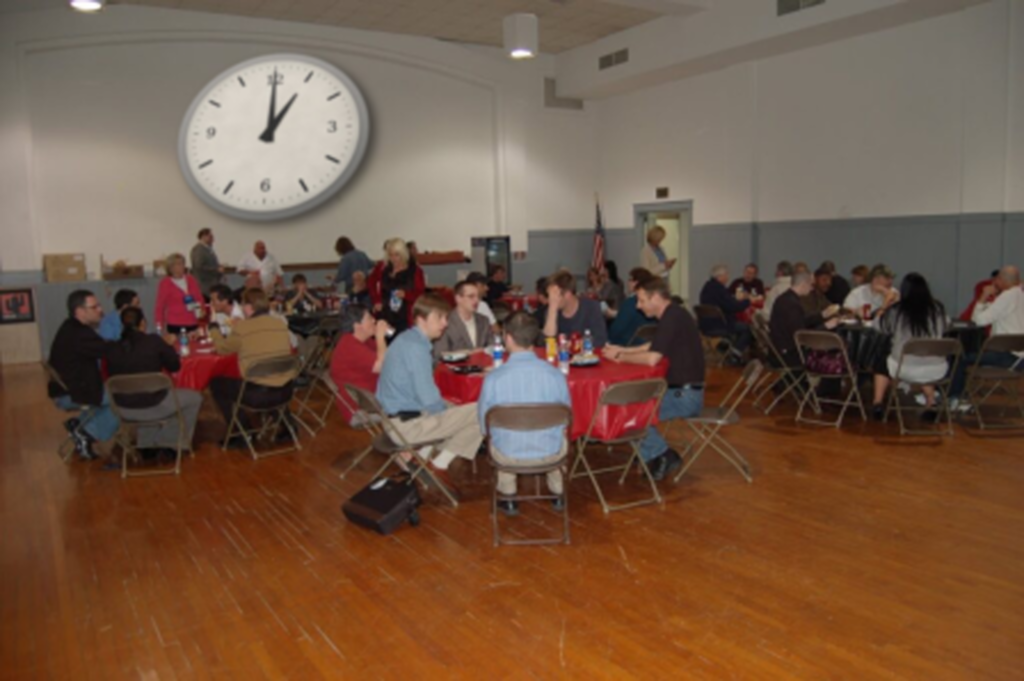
1h00
